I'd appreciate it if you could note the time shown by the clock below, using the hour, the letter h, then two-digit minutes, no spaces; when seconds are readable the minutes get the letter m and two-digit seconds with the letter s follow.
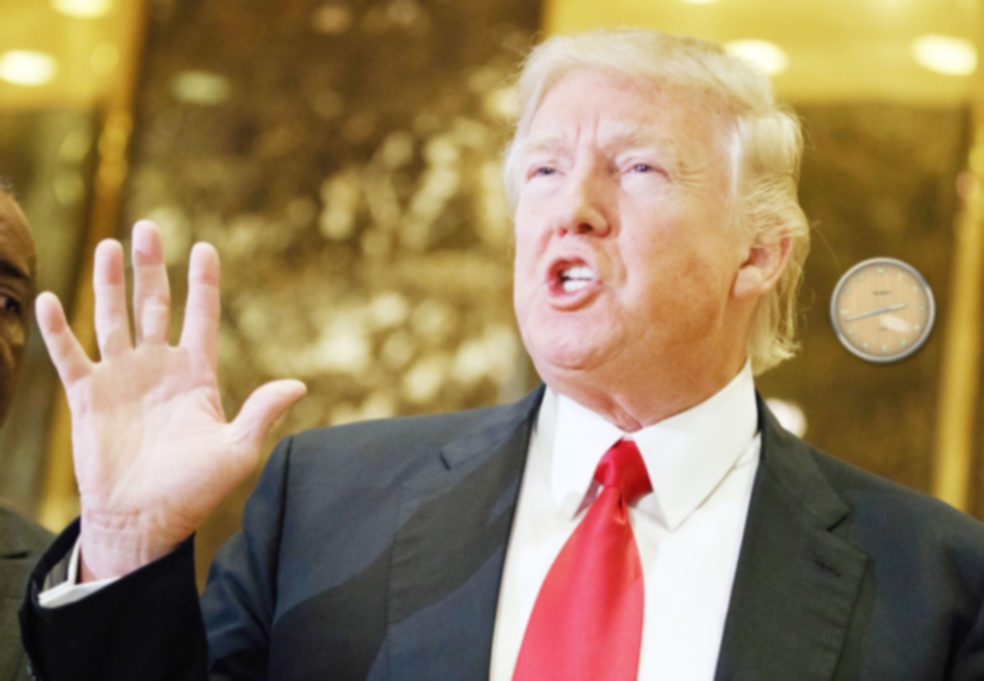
2h43
